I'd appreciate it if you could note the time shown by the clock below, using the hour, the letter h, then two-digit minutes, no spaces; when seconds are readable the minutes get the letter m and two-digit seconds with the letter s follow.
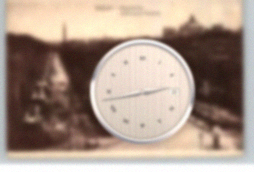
2h43
